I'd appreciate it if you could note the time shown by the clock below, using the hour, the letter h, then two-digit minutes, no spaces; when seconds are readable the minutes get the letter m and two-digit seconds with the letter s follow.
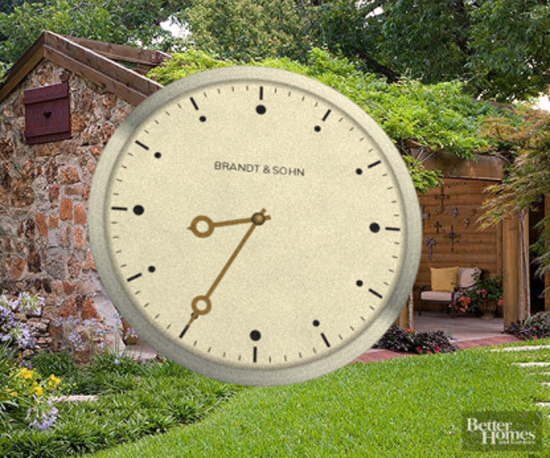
8h35
